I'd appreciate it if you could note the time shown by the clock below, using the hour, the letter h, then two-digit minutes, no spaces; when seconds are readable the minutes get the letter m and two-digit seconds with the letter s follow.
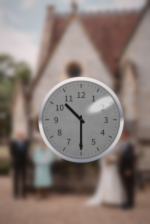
10h30
